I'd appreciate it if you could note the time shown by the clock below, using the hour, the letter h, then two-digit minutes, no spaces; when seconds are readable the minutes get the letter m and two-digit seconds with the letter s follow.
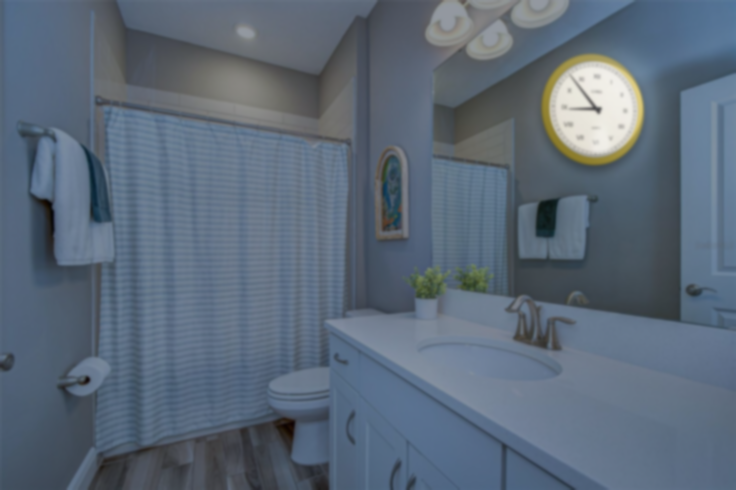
8h53
